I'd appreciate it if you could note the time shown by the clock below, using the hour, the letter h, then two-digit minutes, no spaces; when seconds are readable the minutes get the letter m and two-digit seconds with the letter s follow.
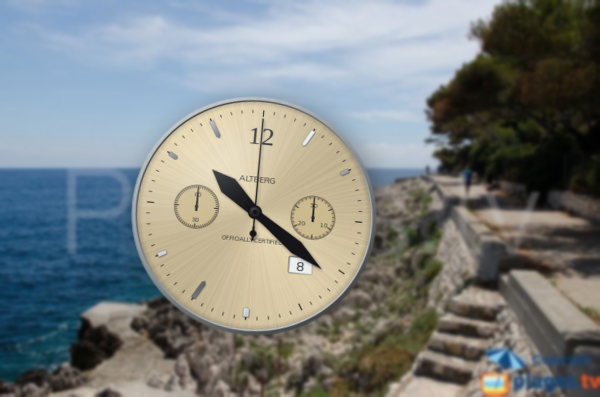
10h21
